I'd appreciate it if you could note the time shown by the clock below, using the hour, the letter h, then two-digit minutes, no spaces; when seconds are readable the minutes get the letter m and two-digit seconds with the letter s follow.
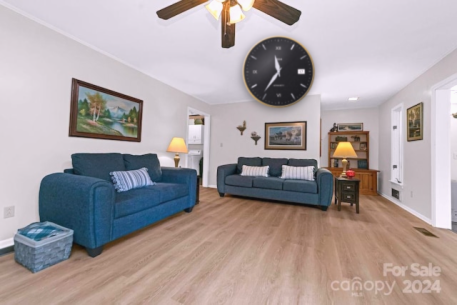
11h36
